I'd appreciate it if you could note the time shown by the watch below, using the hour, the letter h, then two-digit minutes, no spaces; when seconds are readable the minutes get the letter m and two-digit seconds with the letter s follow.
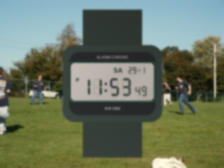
11h53
